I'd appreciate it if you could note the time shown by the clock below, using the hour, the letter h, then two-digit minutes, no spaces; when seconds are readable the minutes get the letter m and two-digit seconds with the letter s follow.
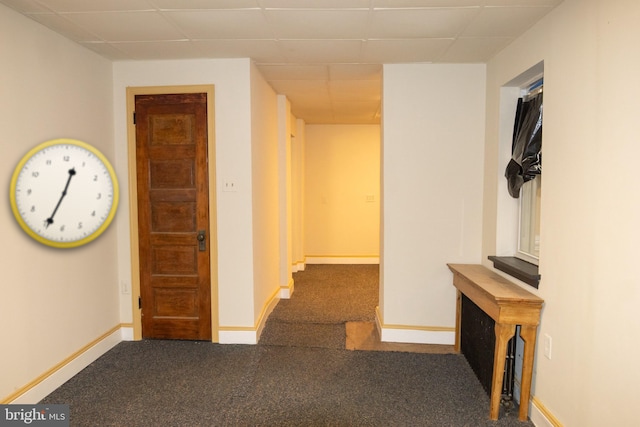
12h34
